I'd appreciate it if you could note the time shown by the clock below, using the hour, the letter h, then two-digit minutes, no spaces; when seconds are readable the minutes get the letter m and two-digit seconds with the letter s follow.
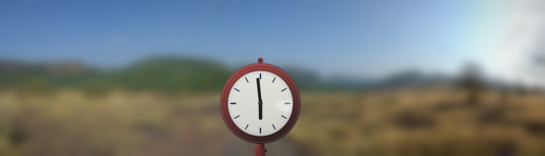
5h59
